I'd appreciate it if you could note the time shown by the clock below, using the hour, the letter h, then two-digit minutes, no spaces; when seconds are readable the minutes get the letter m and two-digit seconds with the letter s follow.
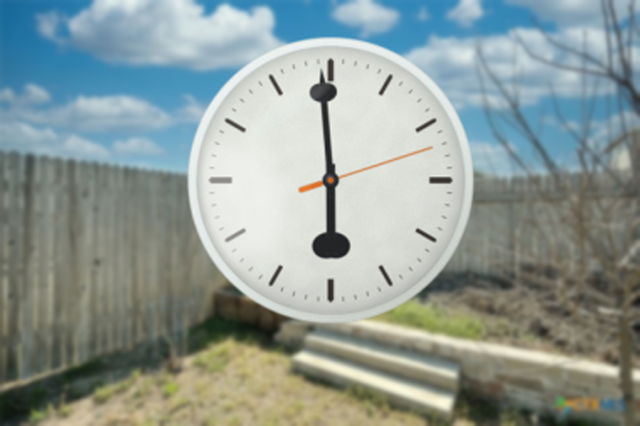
5h59m12s
